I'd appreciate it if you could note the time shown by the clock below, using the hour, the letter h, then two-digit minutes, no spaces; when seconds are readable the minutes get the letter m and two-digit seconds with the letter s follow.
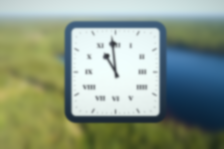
10h59
